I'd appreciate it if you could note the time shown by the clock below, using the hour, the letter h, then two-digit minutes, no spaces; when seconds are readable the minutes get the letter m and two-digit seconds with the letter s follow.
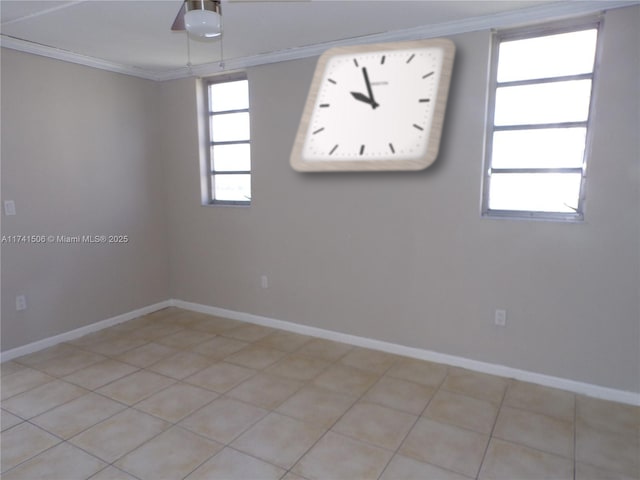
9h56
